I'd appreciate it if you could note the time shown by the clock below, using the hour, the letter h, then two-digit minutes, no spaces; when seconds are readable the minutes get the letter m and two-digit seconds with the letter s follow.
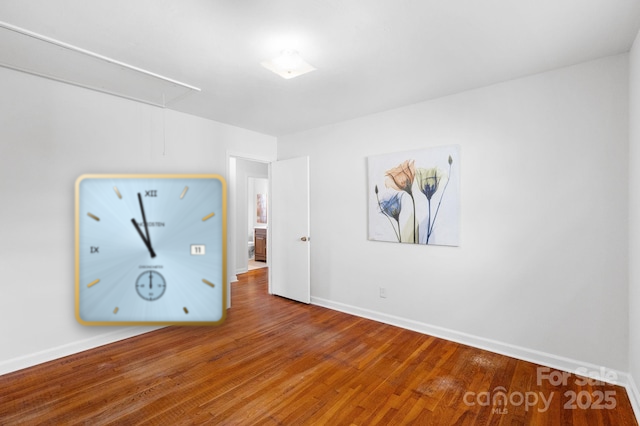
10h58
